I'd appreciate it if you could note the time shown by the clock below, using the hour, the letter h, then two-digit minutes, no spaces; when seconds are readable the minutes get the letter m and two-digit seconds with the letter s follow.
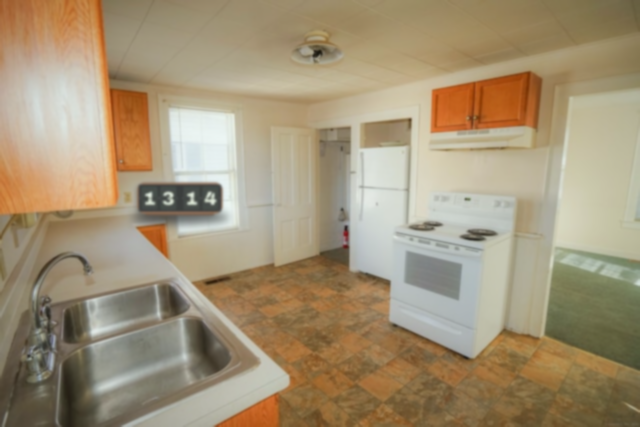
13h14
